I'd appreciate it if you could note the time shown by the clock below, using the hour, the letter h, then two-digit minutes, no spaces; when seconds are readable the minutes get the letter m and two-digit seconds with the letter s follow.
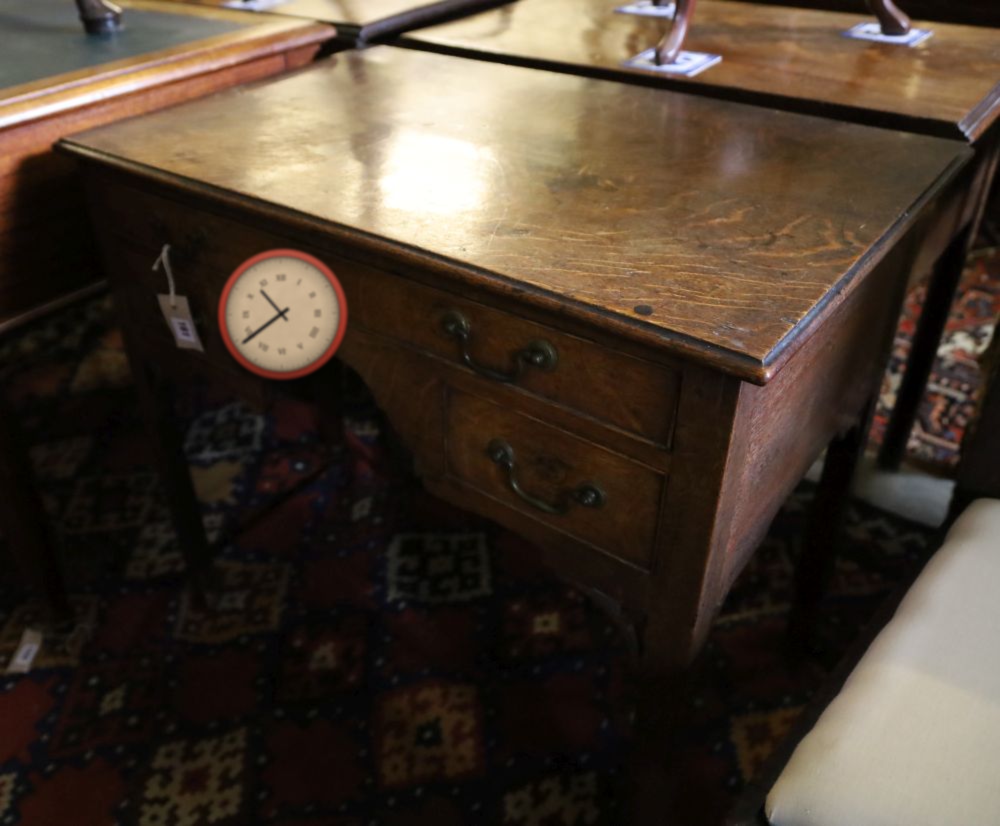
10h39
